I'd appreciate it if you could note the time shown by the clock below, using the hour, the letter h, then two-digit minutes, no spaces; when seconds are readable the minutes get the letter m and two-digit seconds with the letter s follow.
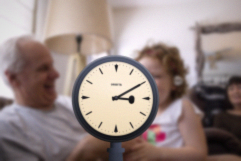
3h10
